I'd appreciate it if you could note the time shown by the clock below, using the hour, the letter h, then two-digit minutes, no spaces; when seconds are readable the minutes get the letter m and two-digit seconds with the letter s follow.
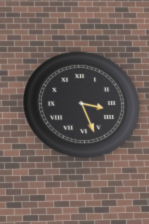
3h27
